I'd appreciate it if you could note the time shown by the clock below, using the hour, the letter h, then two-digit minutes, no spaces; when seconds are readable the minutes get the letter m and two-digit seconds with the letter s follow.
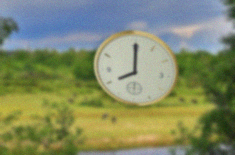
8h00
